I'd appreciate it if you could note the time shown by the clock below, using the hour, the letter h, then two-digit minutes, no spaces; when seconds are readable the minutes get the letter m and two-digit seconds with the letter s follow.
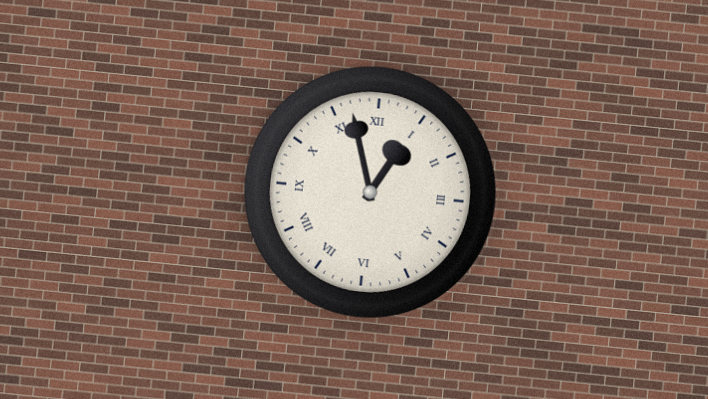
12h57
